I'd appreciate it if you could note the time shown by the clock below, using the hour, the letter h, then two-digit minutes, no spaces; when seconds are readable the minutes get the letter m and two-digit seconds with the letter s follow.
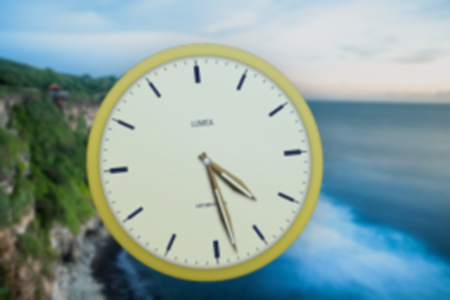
4h28
